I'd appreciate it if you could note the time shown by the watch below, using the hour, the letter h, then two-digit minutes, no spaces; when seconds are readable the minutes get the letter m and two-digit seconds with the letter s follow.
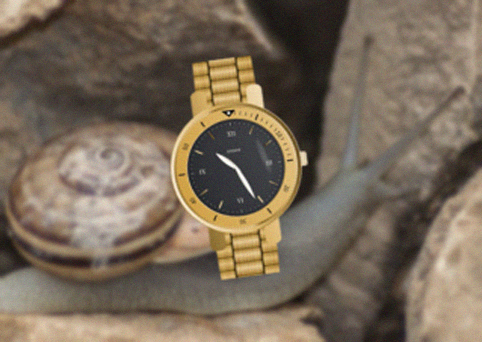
10h26
